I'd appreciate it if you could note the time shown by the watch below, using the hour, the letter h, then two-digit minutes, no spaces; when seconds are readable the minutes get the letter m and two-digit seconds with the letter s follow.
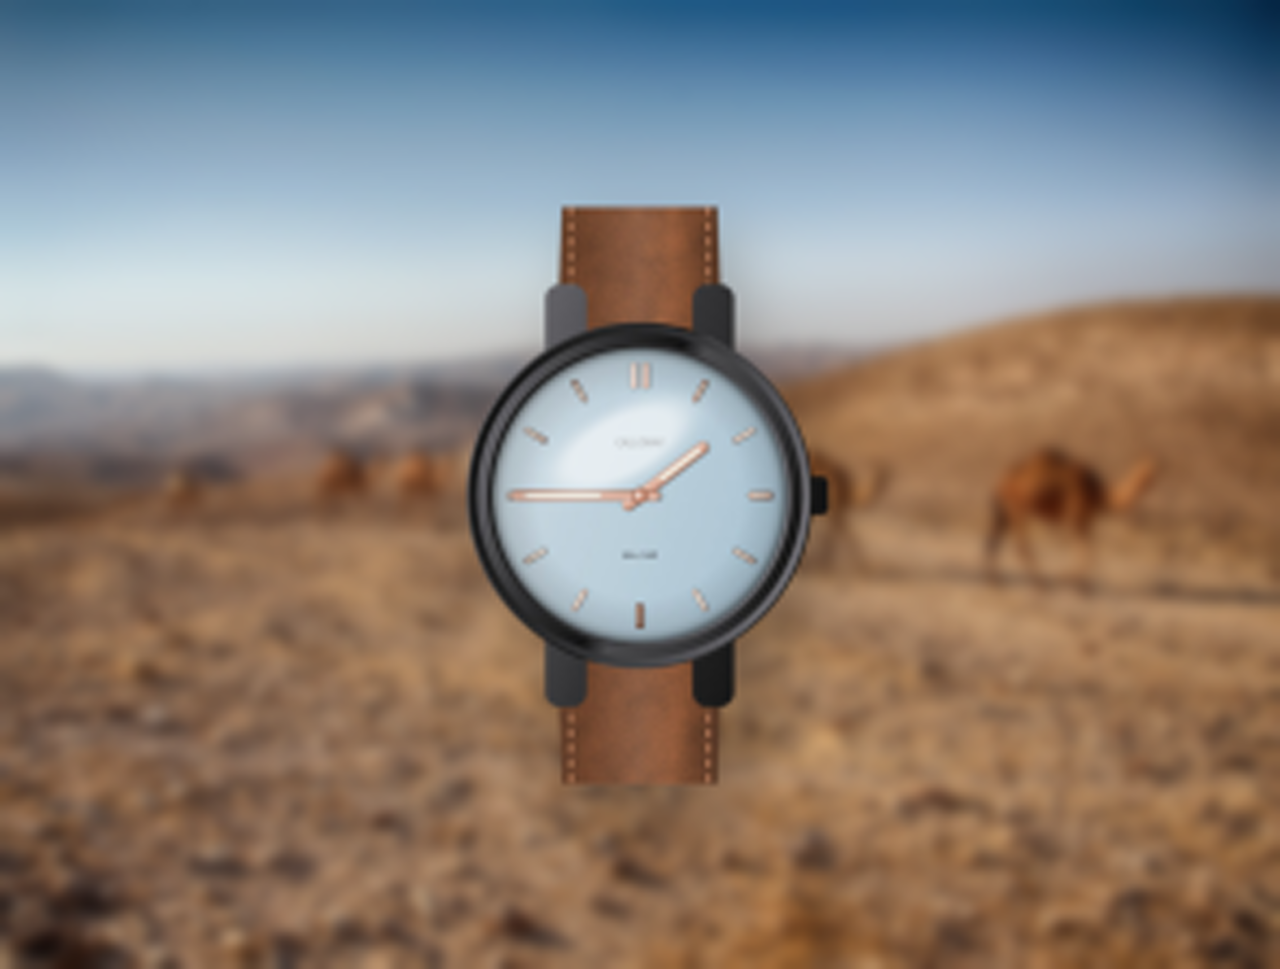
1h45
